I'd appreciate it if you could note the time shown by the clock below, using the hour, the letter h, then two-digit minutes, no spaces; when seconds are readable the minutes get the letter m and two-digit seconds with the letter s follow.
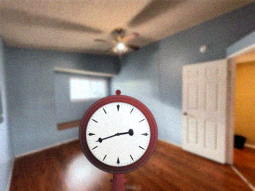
2h42
